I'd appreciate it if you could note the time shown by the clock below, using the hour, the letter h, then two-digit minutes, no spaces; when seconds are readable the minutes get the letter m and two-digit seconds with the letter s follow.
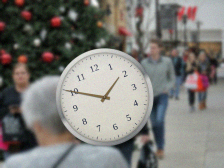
1h50
